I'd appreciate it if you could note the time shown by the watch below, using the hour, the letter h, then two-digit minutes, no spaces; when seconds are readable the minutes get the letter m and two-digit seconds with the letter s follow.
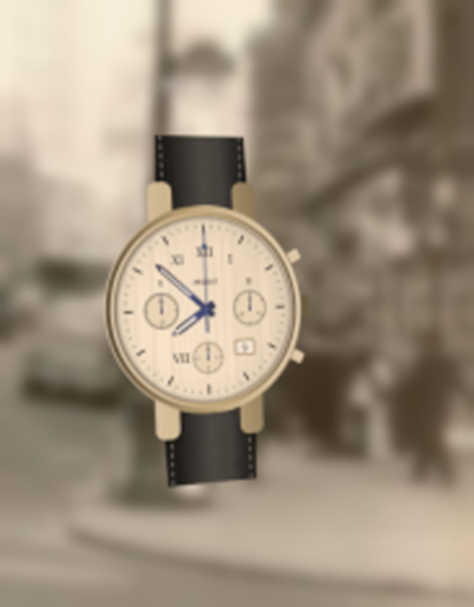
7h52
